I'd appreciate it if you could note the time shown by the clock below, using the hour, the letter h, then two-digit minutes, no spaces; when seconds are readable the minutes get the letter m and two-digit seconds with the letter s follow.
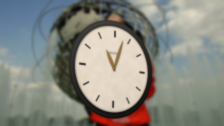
11h03
